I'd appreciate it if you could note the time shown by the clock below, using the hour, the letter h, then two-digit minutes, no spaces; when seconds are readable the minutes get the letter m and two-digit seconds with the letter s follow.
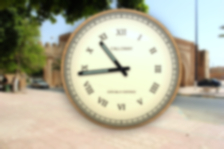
10h44
